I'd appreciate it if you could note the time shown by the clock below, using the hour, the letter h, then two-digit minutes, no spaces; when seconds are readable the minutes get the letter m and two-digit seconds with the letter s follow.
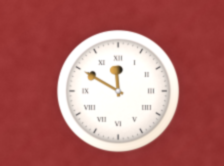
11h50
